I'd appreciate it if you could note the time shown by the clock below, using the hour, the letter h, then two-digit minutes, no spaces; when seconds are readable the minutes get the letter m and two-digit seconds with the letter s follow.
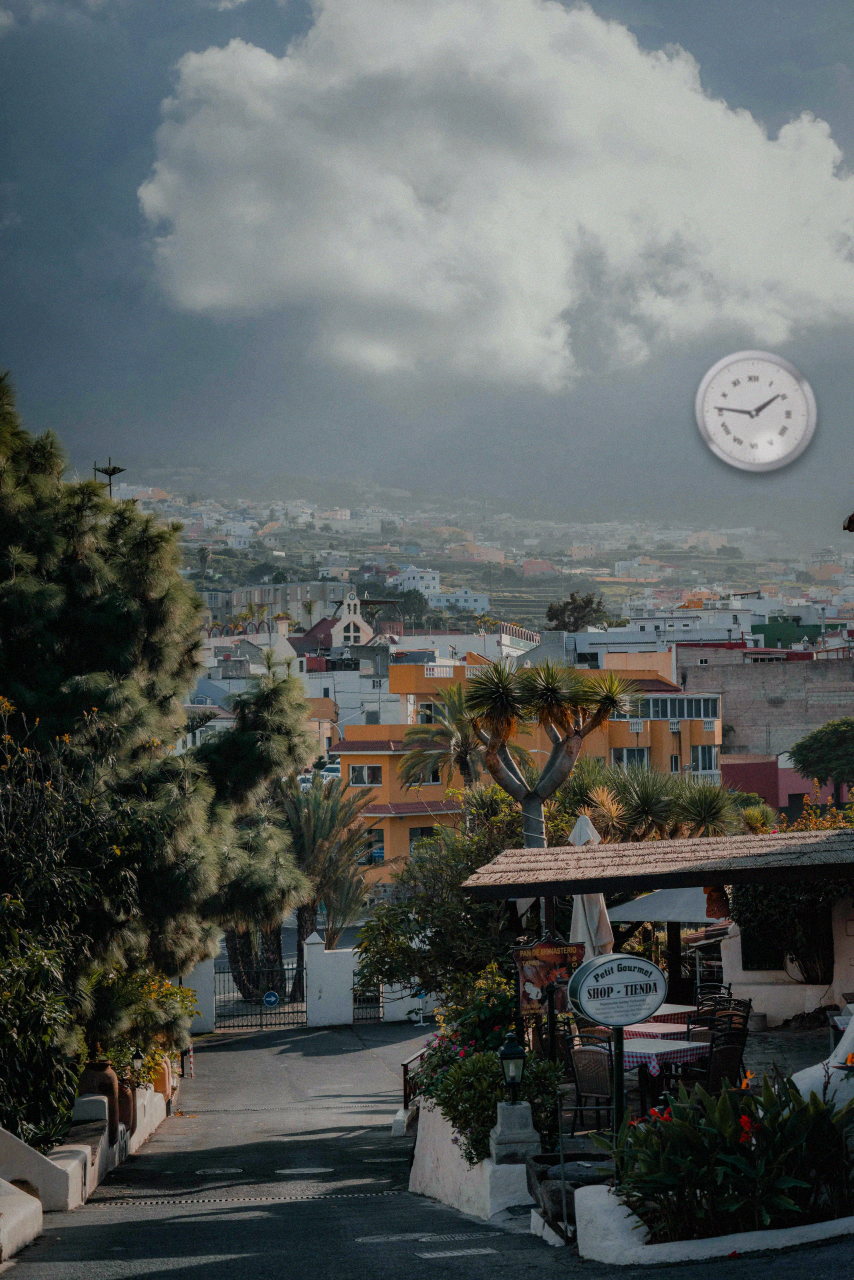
1h46
